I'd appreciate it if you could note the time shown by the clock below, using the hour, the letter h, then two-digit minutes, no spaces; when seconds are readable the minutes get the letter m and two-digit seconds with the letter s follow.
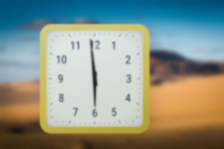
5h59
